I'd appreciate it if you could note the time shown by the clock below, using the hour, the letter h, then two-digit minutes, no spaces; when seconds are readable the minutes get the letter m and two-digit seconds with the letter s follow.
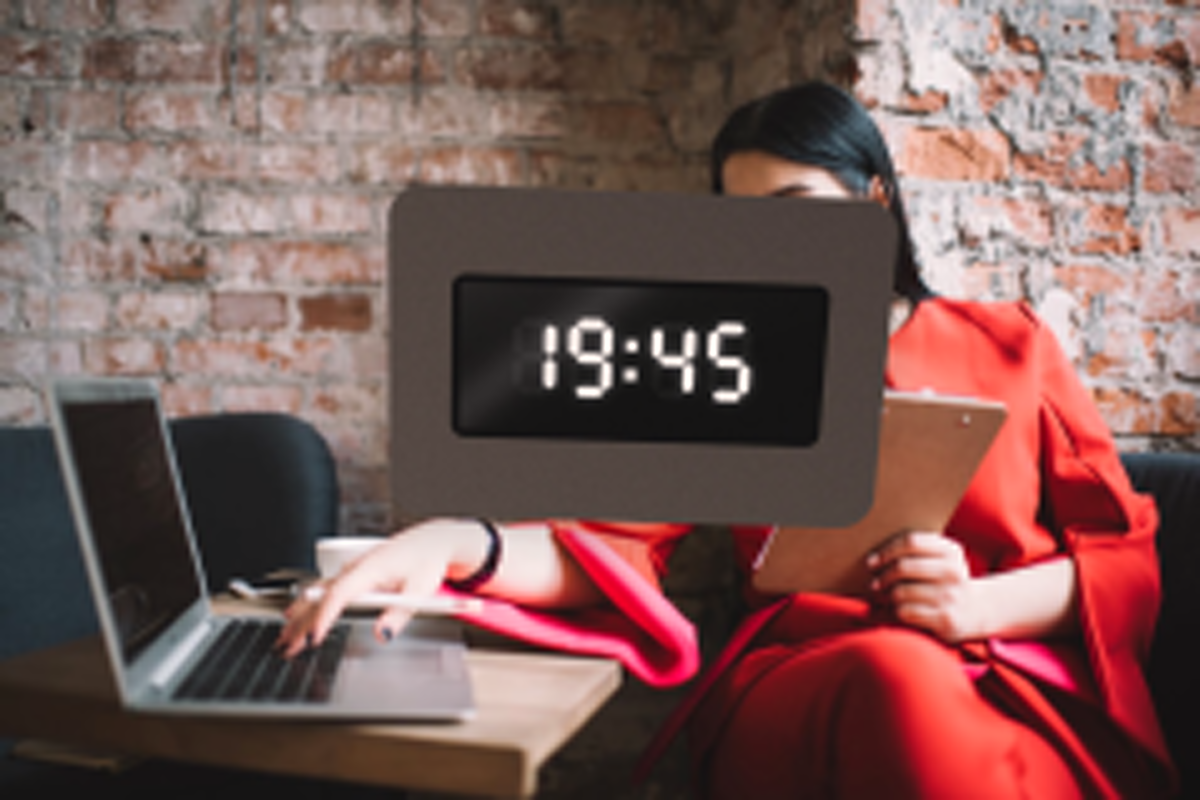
19h45
